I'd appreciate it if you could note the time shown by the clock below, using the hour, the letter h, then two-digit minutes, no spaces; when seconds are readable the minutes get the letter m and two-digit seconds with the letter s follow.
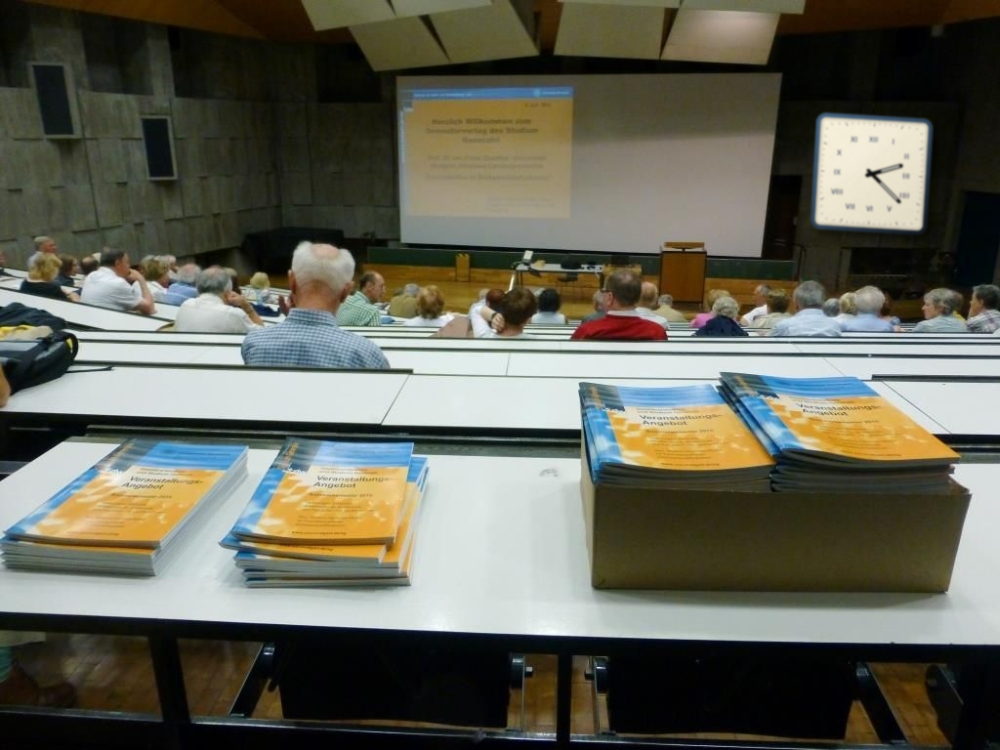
2h22
